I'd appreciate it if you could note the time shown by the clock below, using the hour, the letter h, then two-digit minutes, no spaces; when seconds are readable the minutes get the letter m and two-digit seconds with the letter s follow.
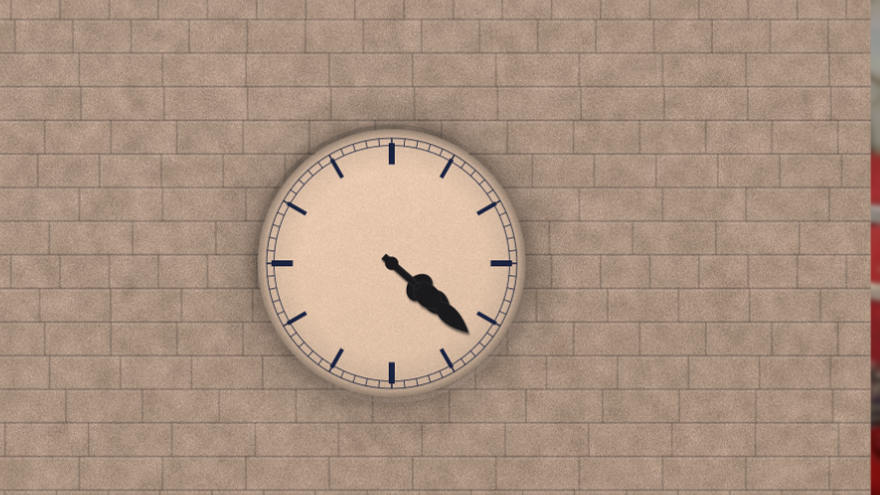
4h22
